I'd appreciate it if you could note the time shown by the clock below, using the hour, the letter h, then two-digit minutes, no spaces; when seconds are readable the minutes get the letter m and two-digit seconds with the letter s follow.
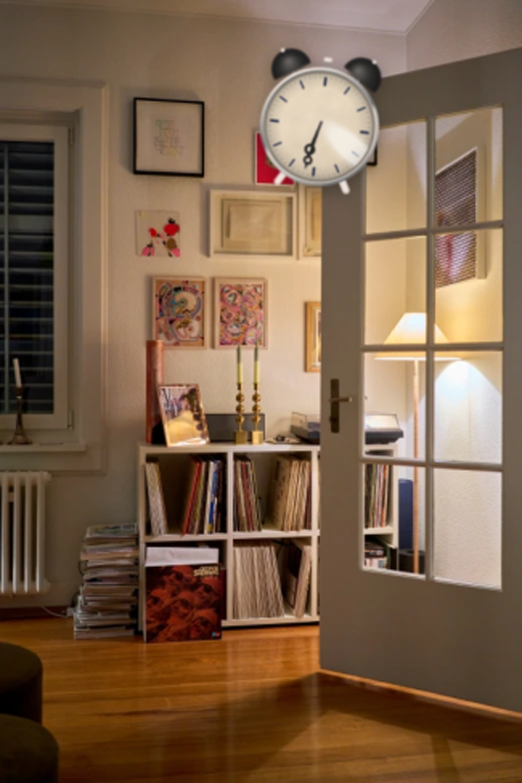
6h32
